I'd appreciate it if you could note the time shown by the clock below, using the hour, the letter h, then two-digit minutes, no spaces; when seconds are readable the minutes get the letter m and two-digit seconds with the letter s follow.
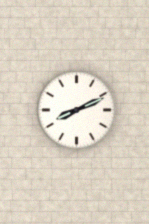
8h11
